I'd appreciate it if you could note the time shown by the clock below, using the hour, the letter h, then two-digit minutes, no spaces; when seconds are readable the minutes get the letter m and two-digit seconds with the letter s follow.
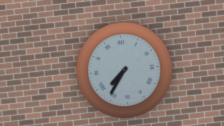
7h36
